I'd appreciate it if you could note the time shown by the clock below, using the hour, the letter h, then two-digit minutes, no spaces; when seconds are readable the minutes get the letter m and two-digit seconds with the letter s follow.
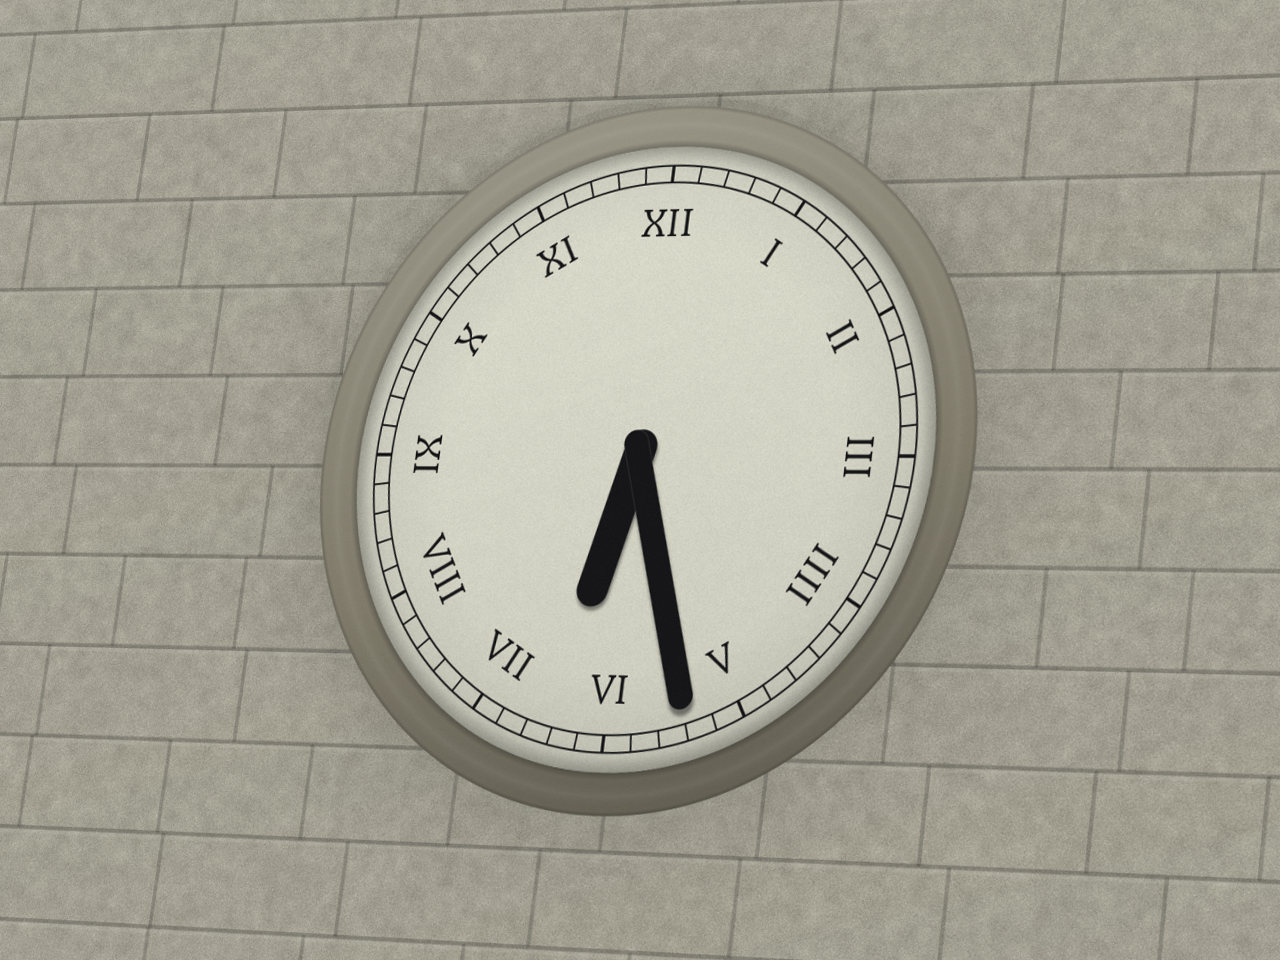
6h27
